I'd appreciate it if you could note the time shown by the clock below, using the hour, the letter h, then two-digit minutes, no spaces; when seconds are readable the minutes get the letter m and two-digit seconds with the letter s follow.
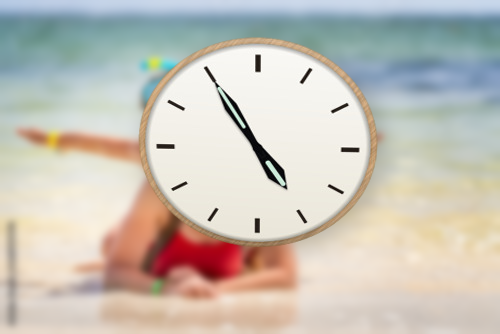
4h55
